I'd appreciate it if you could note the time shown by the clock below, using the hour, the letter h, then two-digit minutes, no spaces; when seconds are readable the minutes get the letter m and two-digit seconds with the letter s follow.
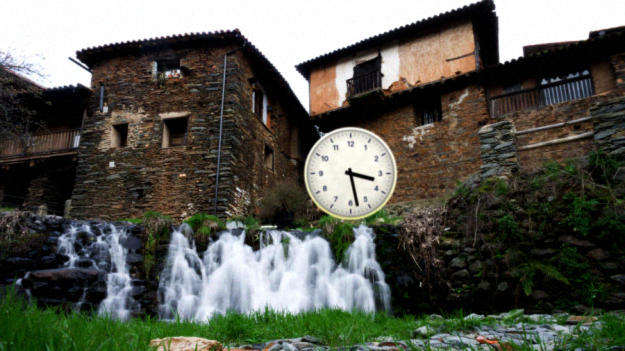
3h28
